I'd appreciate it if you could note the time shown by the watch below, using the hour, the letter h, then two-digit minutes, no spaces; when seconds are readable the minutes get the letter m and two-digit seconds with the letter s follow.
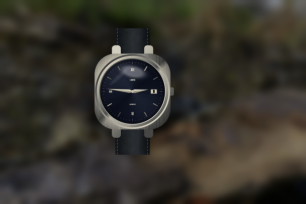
2h46
